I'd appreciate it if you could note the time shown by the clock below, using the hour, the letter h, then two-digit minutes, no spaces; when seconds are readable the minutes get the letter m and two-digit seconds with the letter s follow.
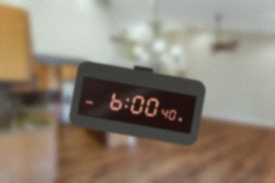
6h00
